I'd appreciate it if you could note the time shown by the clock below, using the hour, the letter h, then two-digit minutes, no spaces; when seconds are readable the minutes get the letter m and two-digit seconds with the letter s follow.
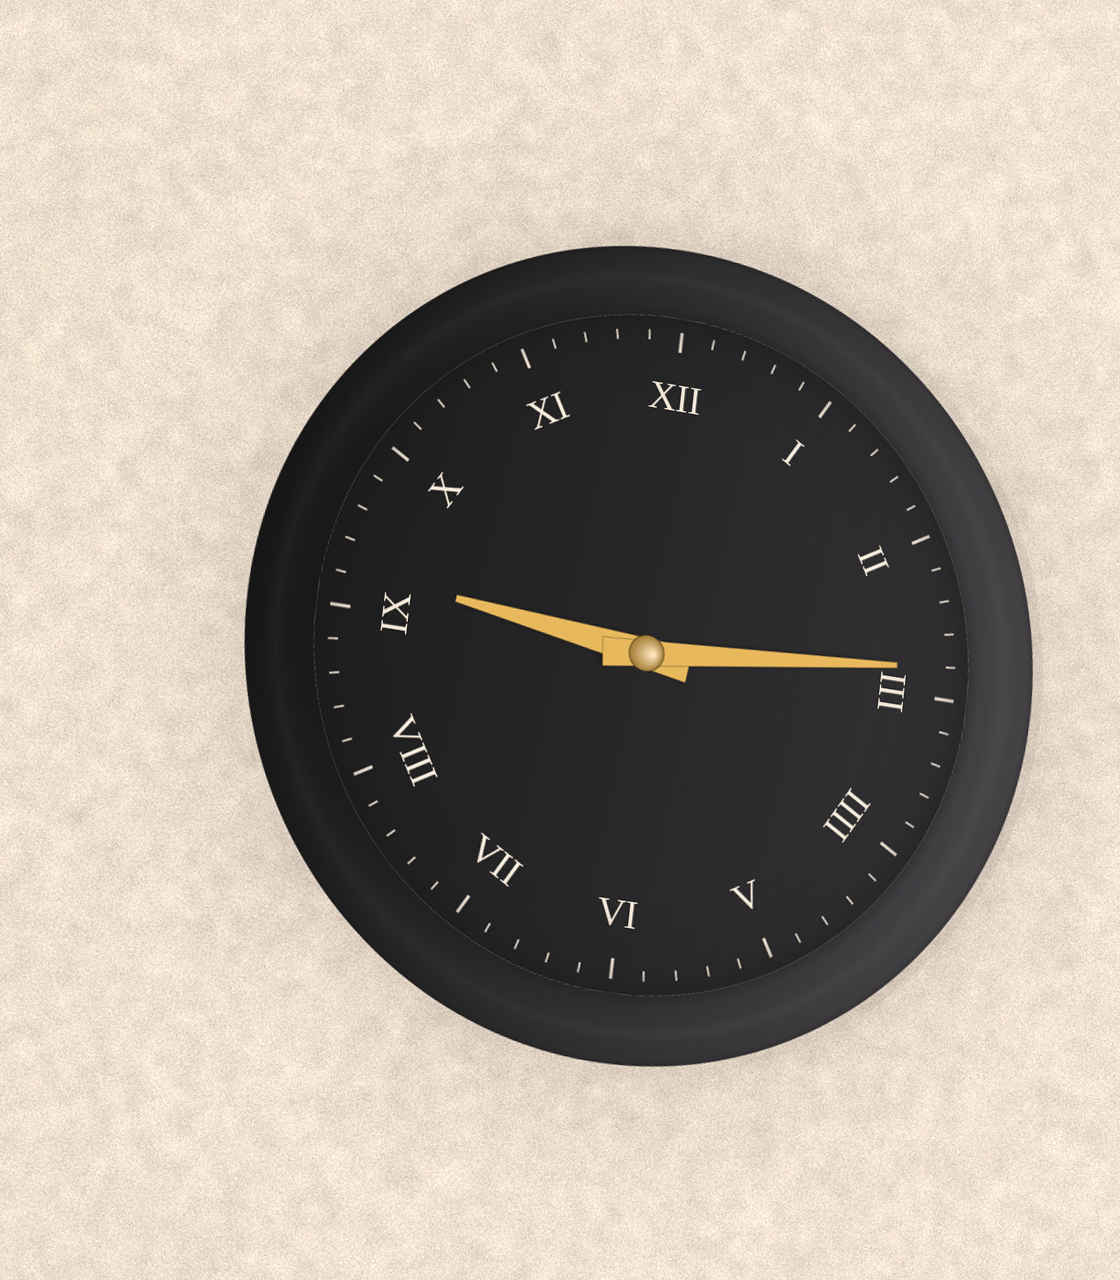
9h14
